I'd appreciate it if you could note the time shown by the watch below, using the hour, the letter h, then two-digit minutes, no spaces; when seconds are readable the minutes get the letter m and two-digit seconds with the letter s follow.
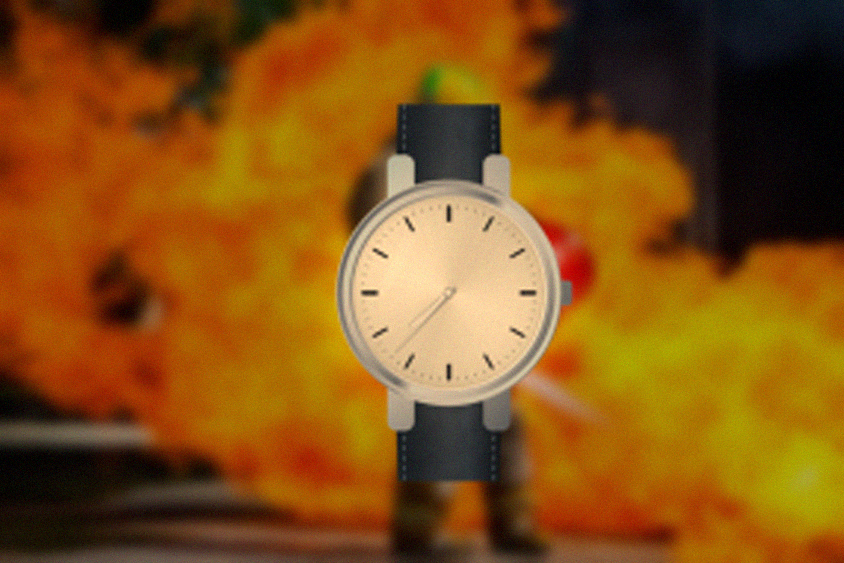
7h37
